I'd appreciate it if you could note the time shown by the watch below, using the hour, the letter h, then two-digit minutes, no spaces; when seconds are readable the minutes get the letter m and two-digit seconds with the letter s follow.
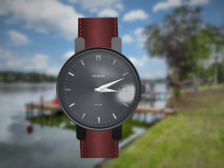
3h11
